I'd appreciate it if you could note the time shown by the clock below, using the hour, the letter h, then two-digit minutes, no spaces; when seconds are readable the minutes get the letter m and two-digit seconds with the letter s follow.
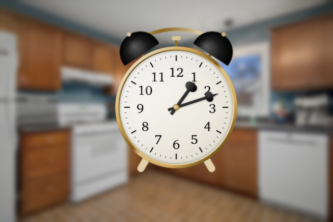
1h12
